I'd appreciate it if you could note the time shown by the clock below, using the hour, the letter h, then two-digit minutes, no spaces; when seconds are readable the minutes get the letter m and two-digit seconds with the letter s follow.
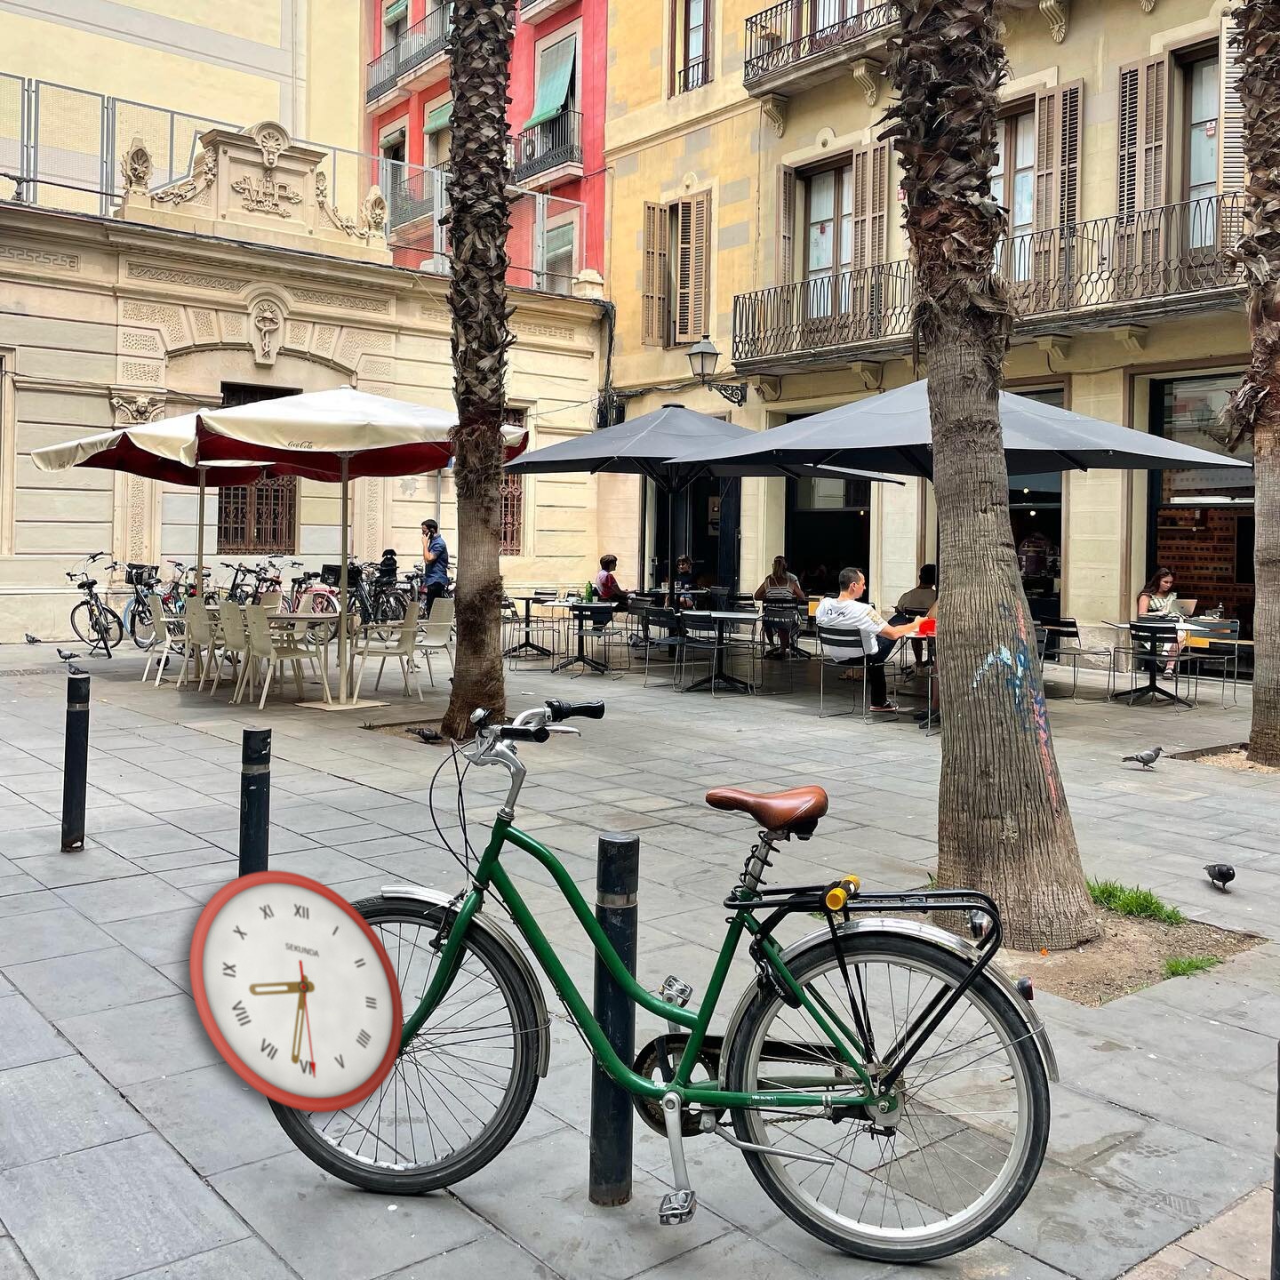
8h31m29s
